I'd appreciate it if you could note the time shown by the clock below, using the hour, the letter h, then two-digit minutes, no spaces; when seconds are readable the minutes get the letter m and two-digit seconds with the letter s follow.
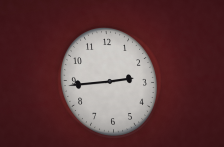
2h44
